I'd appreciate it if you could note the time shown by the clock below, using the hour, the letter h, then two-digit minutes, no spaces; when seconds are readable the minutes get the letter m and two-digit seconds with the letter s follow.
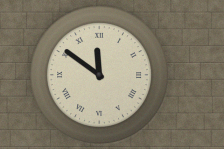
11h51
